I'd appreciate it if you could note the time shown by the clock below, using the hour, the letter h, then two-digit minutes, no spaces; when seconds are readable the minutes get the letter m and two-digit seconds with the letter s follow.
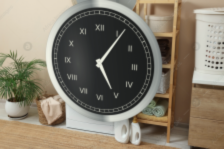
5h06
